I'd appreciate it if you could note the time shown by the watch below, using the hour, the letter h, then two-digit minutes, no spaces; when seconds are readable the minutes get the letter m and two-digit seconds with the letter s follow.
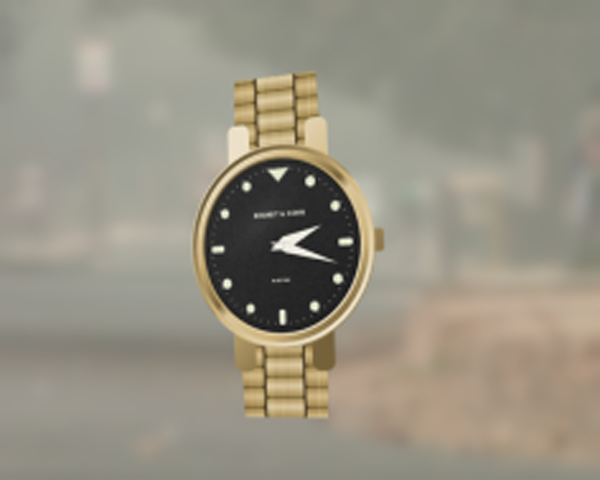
2h18
